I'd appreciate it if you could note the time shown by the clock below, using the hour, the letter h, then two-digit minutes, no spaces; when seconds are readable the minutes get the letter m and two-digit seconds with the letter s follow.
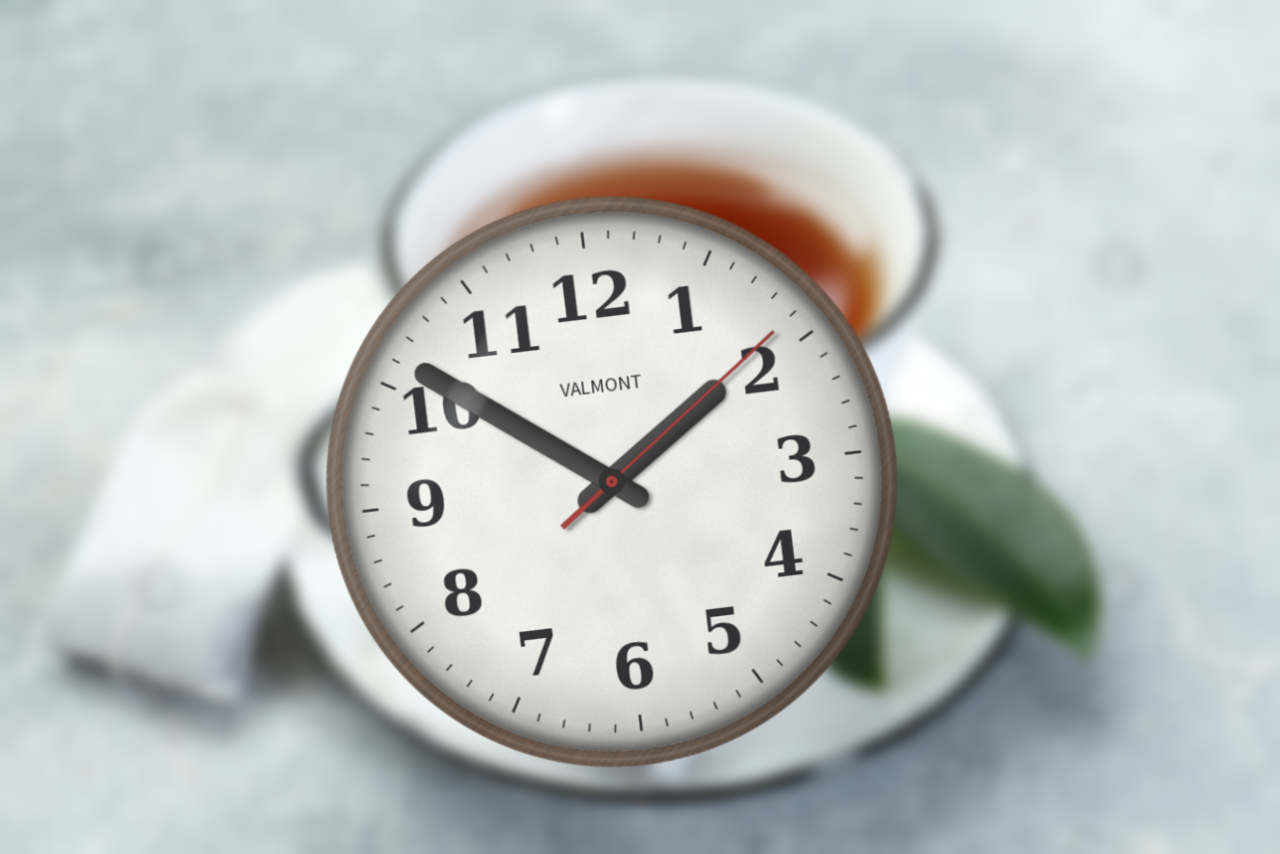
1h51m09s
